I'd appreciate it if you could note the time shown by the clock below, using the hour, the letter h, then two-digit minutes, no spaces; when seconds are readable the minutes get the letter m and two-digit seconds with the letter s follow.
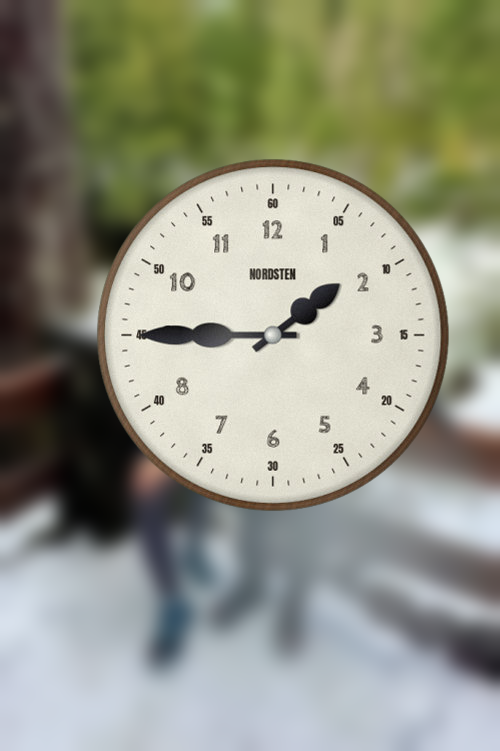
1h45
